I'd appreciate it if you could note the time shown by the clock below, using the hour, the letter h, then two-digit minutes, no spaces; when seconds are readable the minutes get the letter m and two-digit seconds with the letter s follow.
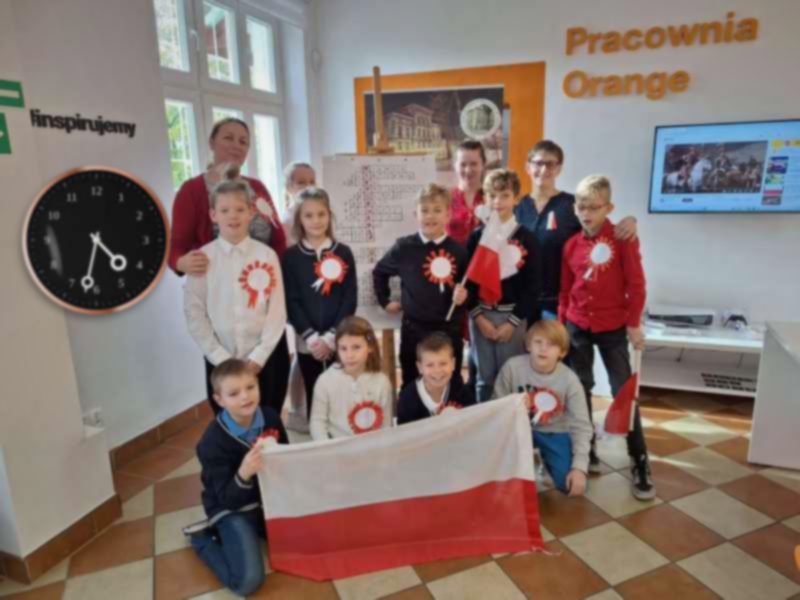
4h32
